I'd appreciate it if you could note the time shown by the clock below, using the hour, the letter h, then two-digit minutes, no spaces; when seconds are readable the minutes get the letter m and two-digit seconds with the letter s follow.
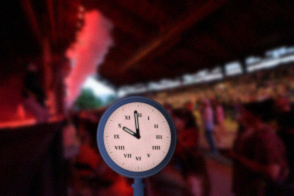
9h59
